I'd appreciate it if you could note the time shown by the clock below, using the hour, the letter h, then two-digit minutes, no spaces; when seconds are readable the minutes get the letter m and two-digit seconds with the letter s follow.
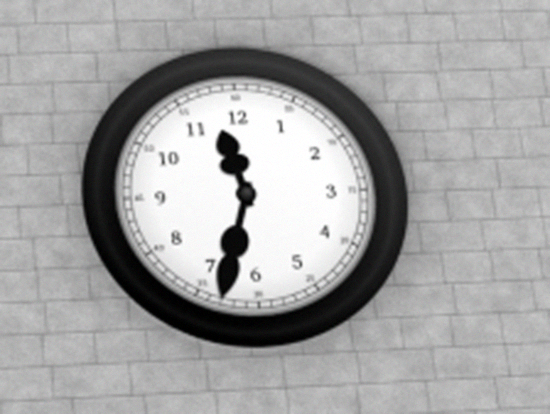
11h33
